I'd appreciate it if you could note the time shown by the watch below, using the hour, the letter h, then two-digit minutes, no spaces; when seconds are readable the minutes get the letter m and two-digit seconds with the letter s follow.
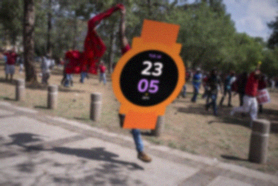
23h05
